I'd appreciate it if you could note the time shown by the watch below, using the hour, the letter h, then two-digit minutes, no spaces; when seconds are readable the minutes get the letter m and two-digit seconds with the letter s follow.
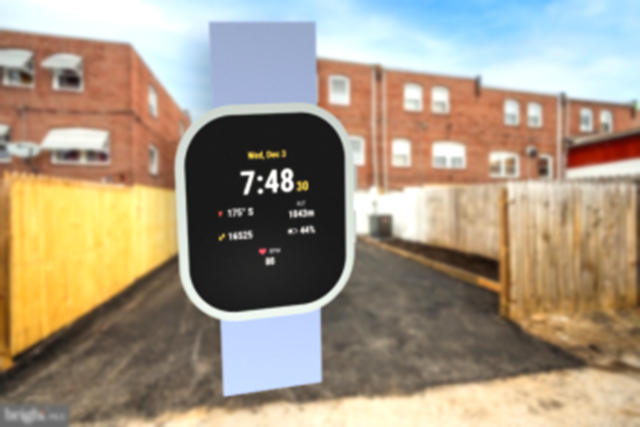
7h48
